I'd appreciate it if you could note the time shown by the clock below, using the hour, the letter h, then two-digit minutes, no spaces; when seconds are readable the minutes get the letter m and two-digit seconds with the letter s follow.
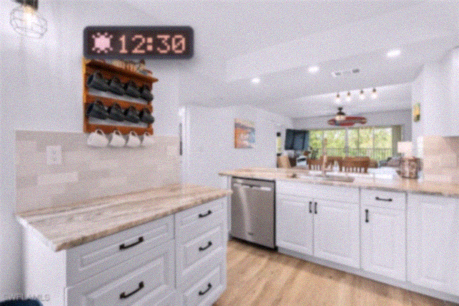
12h30
